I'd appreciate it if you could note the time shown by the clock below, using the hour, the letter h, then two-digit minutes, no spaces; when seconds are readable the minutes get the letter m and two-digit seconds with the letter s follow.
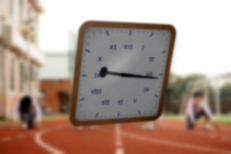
9h16
